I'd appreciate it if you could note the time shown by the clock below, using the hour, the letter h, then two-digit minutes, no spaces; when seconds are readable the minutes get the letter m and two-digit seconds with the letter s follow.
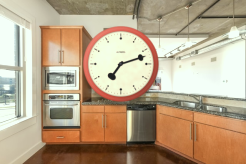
7h12
